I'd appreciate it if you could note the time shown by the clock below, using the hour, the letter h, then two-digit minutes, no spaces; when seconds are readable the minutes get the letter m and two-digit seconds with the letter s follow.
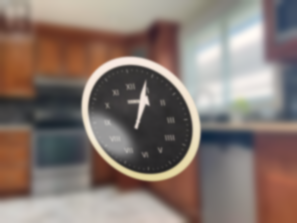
1h04
